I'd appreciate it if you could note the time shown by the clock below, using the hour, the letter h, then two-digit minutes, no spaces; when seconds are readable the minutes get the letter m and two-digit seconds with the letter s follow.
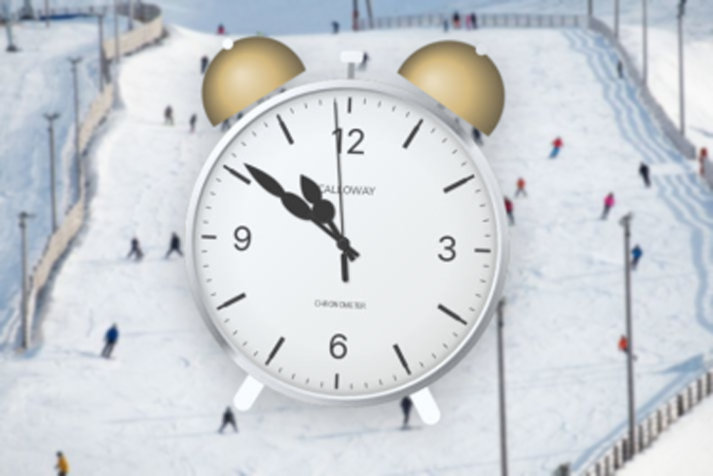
10h50m59s
